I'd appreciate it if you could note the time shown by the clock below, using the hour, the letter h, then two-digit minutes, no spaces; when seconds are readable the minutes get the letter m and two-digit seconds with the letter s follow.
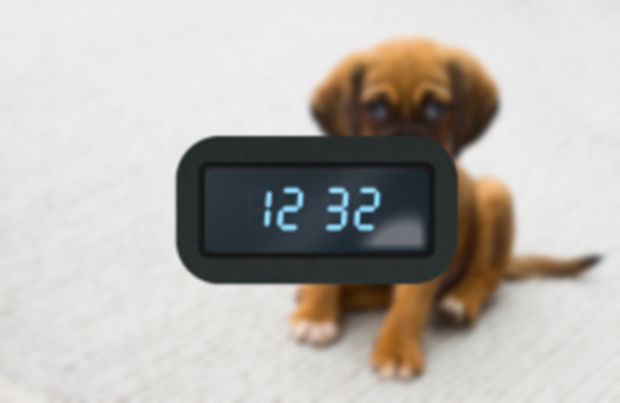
12h32
